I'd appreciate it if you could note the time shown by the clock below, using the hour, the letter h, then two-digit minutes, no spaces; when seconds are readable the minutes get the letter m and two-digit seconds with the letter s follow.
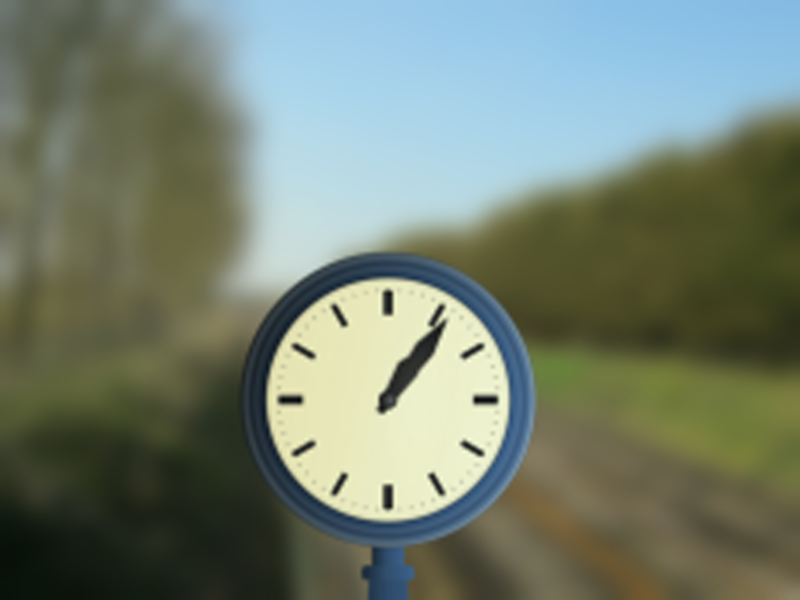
1h06
